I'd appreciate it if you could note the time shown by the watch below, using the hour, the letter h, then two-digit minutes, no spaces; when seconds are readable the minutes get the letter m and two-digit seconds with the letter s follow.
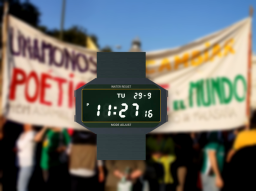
11h27m16s
